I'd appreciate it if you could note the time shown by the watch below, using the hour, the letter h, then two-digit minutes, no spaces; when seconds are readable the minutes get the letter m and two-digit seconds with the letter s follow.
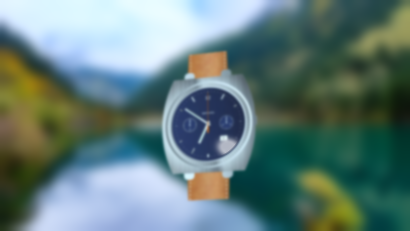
6h51
